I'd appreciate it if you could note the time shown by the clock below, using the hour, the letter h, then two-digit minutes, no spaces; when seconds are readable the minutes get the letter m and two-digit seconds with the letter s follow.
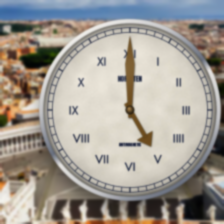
5h00
